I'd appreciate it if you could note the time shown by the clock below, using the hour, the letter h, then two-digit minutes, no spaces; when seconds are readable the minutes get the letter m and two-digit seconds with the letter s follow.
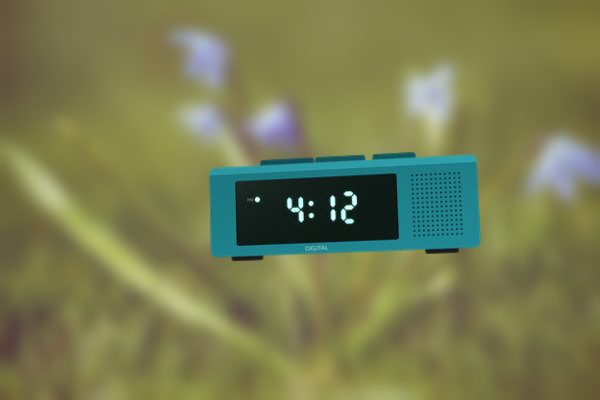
4h12
